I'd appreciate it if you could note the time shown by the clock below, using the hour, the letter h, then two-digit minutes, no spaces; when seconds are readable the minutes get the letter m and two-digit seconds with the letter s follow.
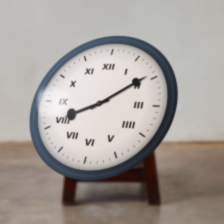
8h09
